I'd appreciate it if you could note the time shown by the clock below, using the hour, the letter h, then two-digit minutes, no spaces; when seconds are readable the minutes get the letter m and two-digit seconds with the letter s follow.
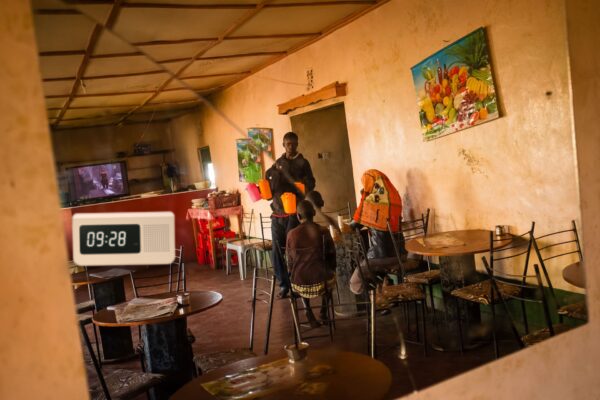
9h28
